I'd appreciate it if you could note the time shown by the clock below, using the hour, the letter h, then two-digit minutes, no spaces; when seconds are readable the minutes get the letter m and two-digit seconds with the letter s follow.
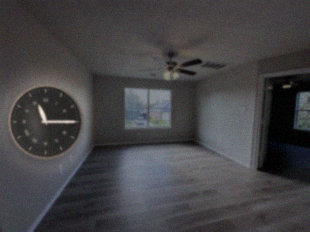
11h15
